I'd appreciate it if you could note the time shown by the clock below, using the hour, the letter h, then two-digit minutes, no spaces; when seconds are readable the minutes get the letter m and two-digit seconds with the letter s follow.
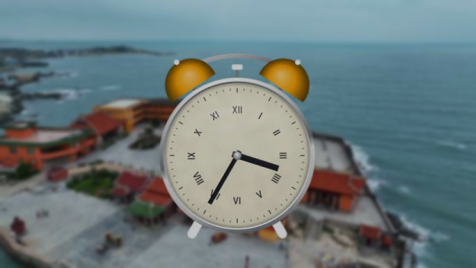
3h35
